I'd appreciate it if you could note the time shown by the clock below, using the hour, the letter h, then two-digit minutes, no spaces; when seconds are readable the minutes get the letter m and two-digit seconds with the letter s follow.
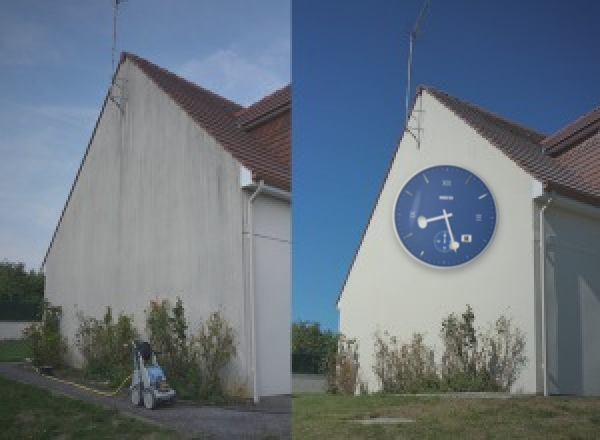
8h27
